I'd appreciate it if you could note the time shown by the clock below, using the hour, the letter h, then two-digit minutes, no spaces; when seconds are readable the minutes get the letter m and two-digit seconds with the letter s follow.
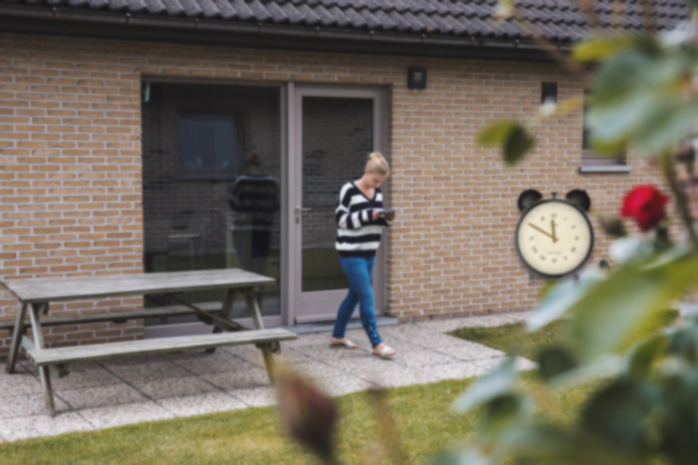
11h50
